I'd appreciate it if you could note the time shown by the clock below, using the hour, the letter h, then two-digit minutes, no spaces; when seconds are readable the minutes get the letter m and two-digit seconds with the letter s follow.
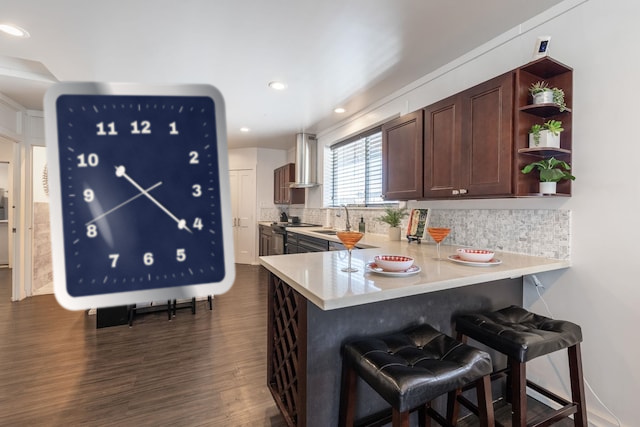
10h21m41s
